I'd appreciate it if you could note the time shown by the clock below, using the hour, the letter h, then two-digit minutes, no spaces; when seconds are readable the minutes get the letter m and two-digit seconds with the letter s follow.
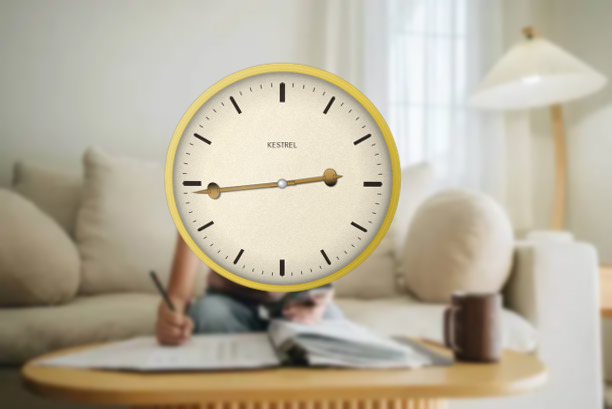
2h44
